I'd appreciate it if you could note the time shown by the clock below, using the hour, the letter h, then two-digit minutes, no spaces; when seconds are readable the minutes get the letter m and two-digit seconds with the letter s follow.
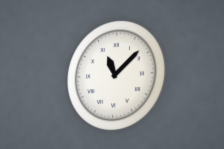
11h08
